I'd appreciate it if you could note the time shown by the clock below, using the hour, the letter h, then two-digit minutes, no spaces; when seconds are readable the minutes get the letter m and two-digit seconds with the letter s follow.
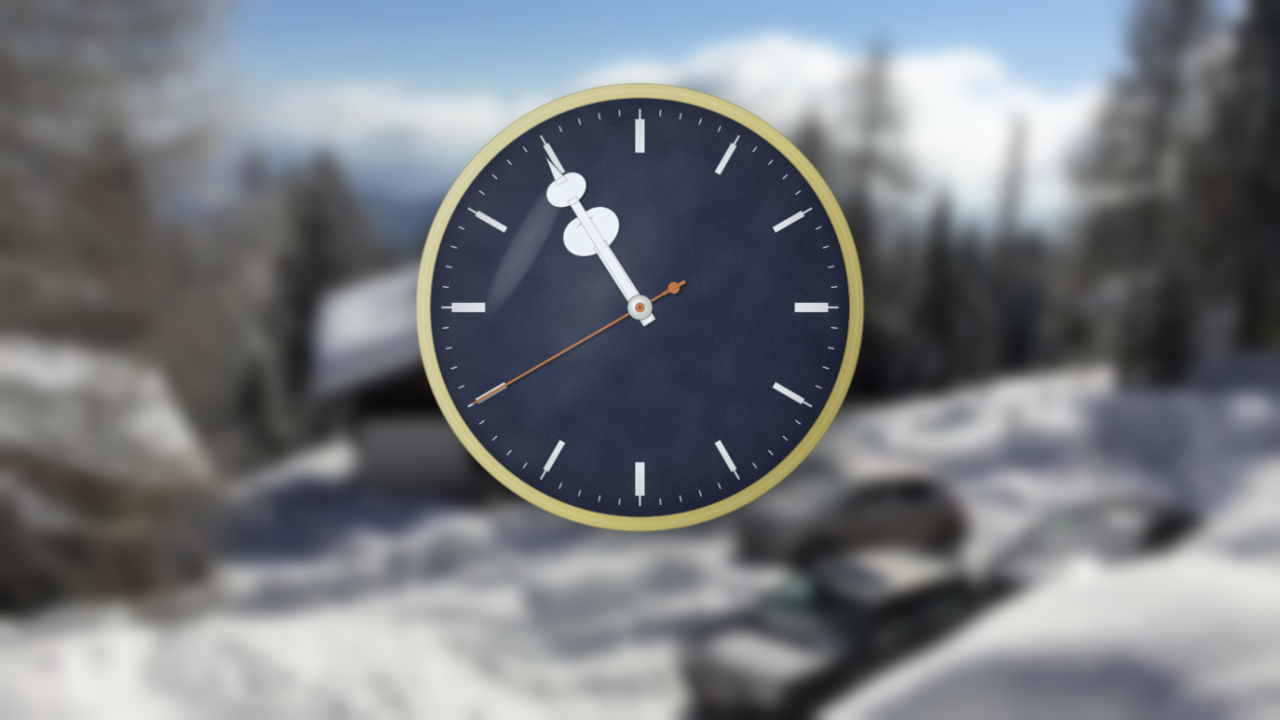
10h54m40s
